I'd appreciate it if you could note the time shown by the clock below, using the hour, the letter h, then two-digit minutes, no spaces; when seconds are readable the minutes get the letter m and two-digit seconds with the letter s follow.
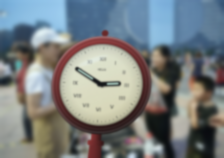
2h50
